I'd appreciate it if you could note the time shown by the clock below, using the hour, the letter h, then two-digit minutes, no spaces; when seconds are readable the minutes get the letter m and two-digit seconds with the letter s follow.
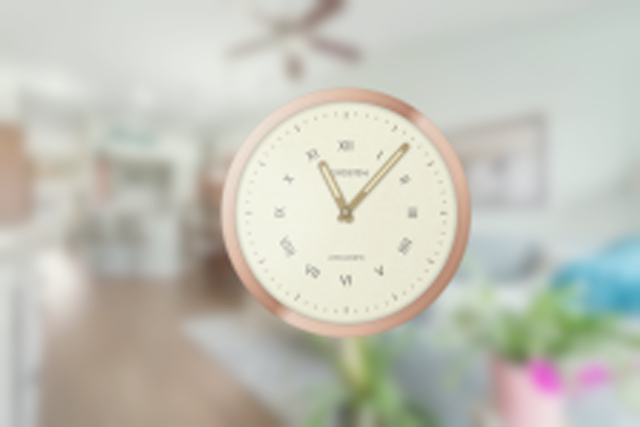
11h07
